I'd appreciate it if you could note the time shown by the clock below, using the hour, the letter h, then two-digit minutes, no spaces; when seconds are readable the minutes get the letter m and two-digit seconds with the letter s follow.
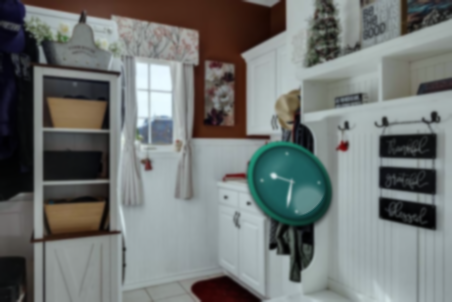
9h33
